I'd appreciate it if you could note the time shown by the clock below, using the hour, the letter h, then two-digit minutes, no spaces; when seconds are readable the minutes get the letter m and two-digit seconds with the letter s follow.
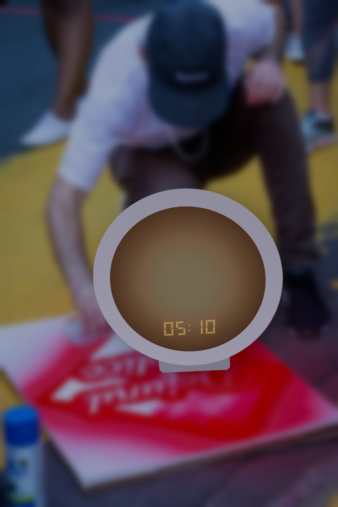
5h10
